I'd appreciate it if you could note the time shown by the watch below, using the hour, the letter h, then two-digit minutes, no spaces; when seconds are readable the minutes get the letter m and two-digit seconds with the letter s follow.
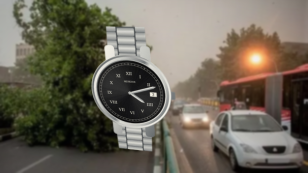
4h12
